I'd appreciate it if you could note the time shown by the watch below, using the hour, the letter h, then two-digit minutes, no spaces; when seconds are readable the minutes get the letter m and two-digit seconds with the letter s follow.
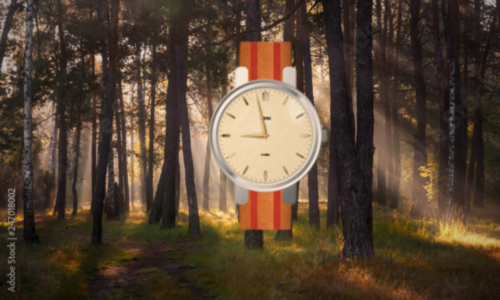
8h58
